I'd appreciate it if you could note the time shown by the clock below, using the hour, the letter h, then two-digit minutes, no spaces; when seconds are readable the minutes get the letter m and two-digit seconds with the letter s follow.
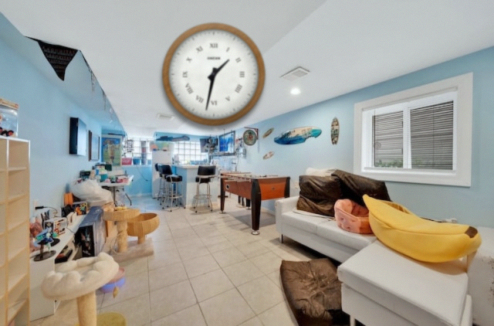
1h32
